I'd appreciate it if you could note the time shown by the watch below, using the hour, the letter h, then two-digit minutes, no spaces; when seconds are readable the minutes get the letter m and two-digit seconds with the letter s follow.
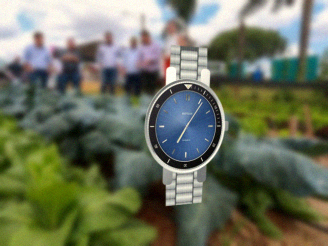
7h06
